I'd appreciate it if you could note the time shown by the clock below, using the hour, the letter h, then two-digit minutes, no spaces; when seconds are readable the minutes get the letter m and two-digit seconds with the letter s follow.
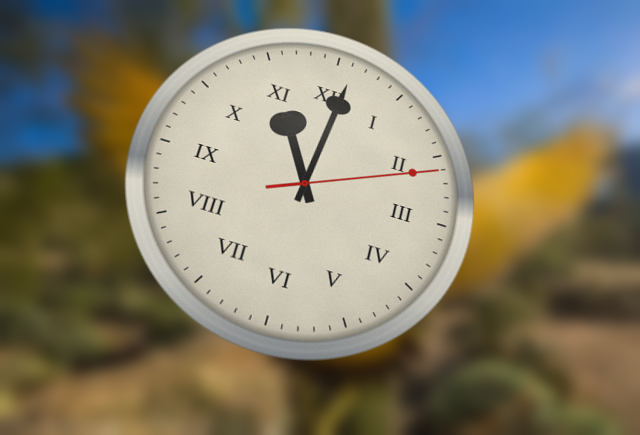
11h01m11s
